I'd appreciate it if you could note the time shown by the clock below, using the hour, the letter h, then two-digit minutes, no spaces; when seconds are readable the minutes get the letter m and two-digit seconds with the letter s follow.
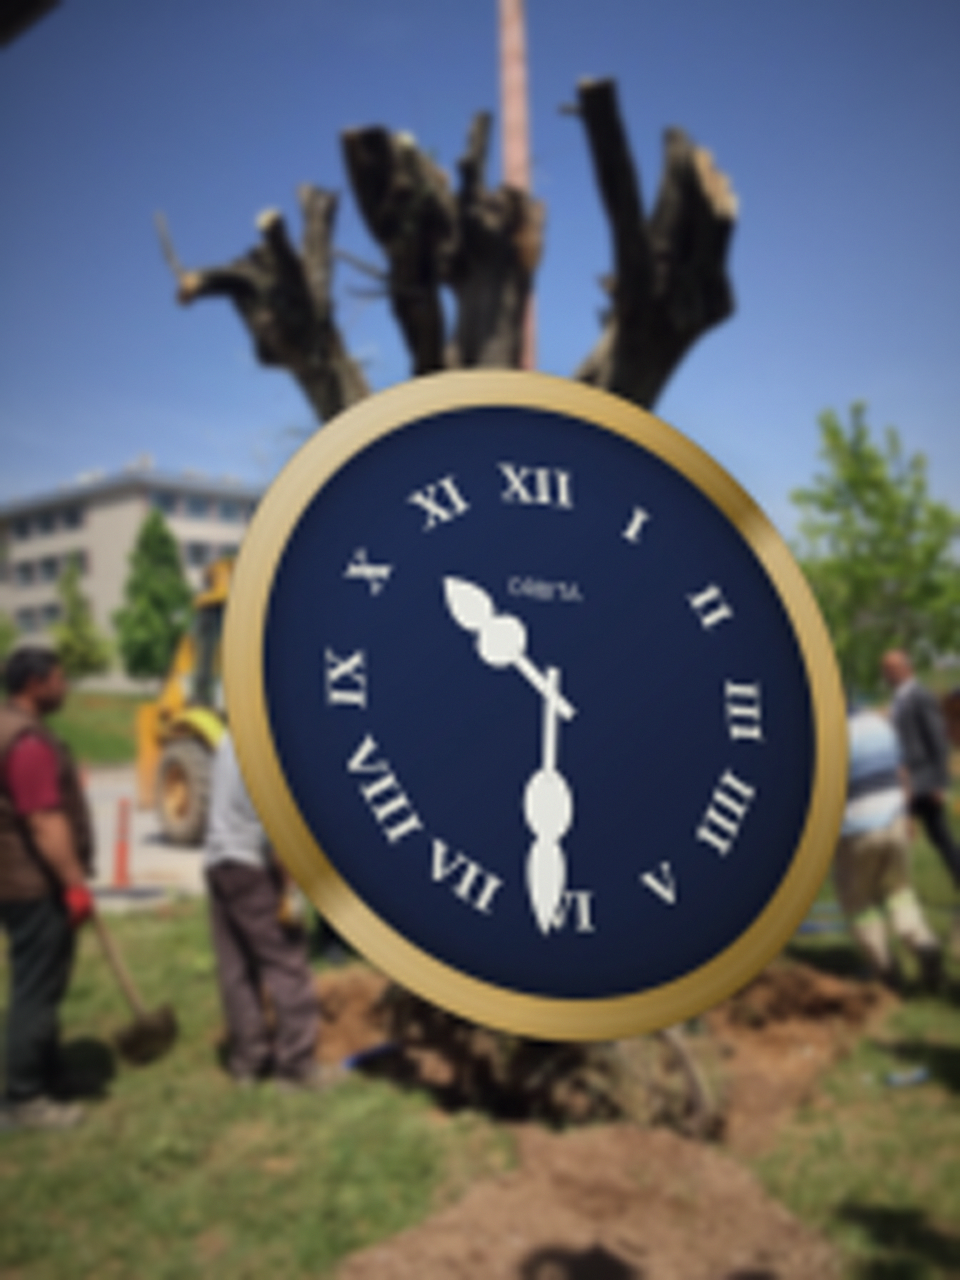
10h31
